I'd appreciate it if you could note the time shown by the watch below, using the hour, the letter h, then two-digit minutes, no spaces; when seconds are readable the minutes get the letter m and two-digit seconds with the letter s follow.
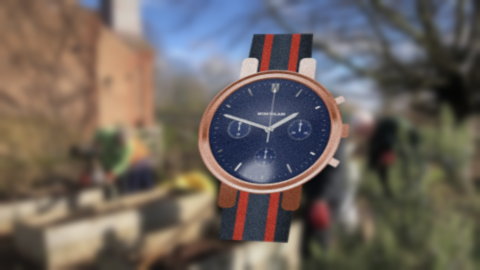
1h48
